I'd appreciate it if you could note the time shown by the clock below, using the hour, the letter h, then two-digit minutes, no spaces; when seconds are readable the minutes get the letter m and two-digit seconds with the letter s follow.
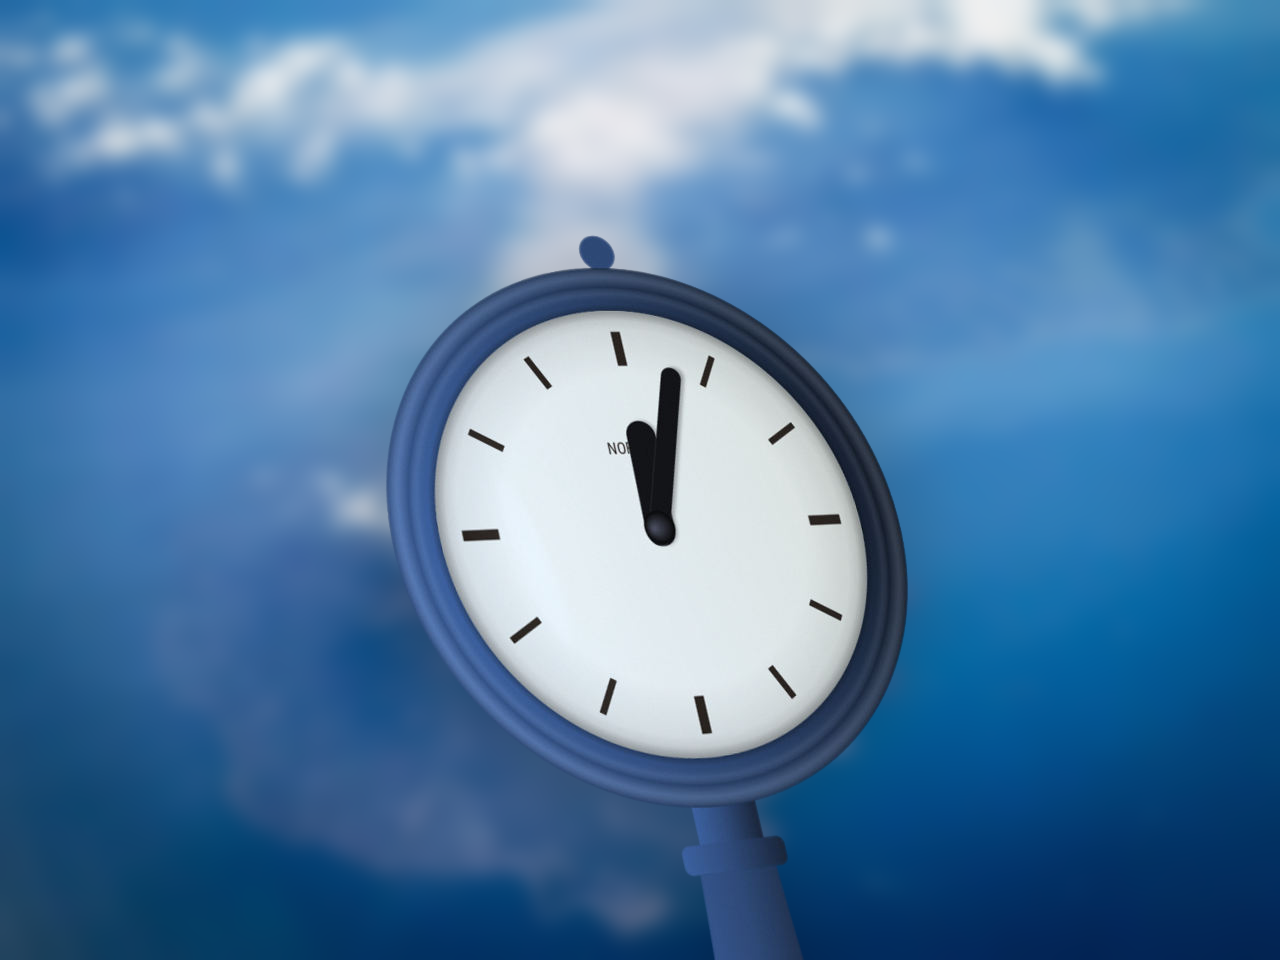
12h03
